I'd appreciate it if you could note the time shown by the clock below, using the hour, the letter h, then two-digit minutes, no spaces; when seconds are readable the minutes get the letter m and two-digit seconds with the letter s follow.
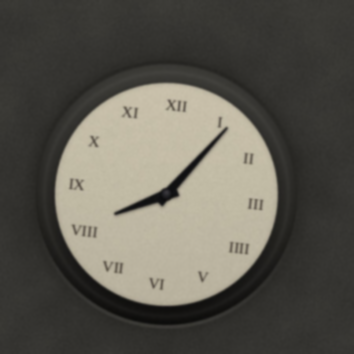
8h06
